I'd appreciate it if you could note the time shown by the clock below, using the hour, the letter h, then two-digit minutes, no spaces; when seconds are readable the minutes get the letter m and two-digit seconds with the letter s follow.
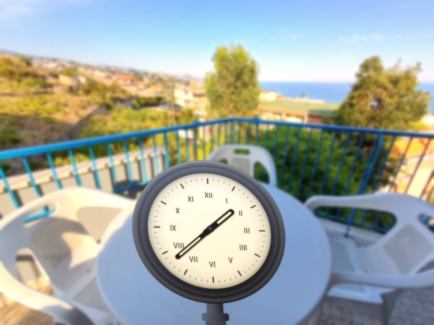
1h38
